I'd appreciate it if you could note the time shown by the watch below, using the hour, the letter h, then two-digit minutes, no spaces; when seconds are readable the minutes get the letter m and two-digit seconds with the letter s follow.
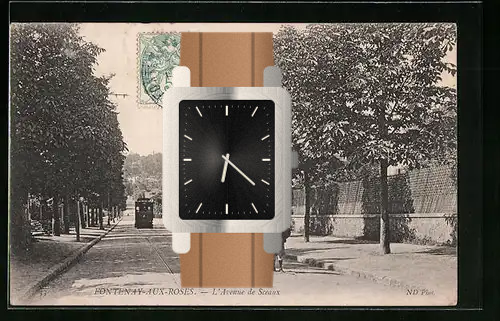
6h22
